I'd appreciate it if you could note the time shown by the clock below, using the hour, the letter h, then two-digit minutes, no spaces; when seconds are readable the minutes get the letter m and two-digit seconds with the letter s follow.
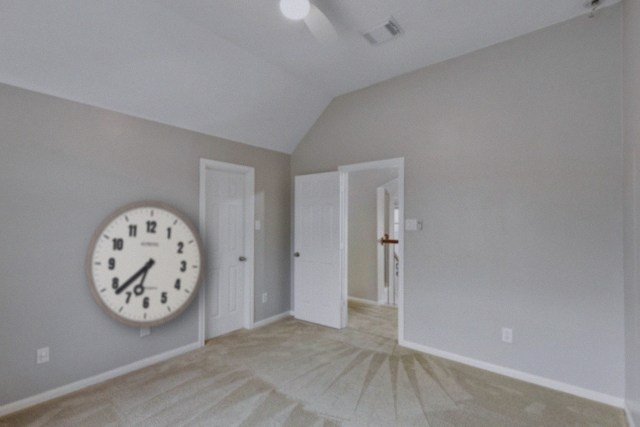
6h38
